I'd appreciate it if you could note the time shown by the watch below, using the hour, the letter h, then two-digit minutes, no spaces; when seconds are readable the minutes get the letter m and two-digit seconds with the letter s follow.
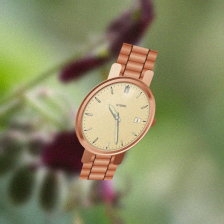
10h27
